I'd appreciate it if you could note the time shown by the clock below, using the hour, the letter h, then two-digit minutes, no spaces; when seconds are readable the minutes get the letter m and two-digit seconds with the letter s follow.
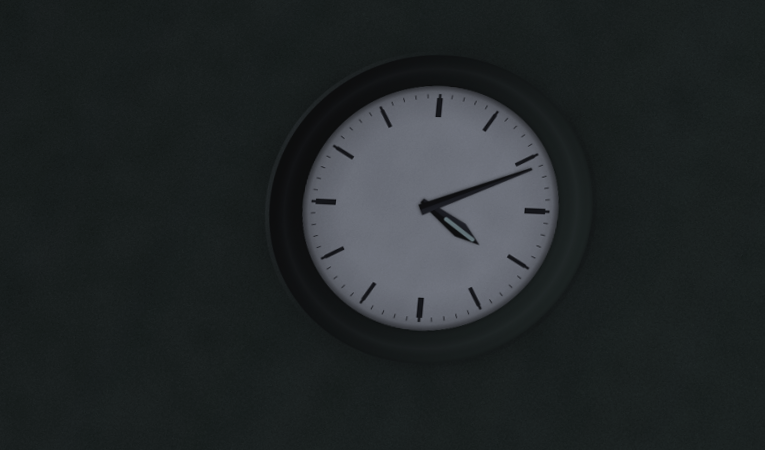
4h11
